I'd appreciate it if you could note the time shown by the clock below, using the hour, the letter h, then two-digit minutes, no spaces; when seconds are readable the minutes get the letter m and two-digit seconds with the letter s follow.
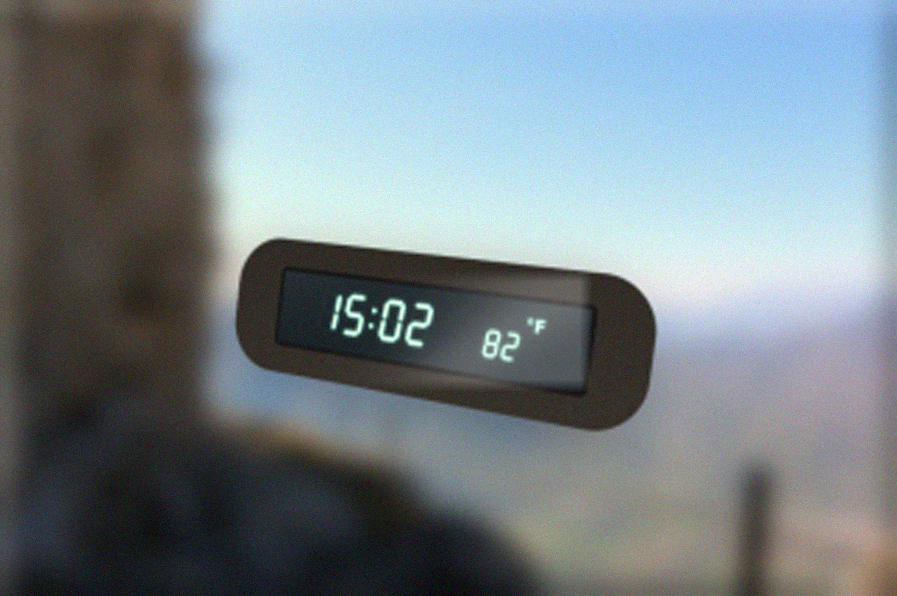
15h02
